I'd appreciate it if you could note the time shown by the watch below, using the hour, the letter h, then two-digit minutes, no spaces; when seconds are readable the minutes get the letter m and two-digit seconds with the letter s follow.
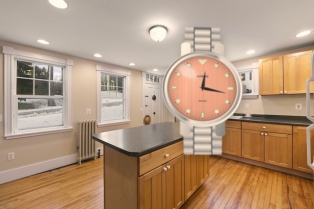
12h17
